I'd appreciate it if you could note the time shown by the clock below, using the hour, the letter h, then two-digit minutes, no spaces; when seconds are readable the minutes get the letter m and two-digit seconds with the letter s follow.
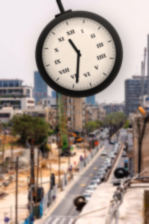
11h34
